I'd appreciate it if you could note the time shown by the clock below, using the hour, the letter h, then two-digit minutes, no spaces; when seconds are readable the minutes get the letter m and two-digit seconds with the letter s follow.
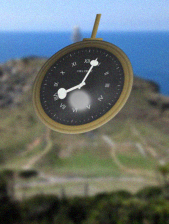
8h03
